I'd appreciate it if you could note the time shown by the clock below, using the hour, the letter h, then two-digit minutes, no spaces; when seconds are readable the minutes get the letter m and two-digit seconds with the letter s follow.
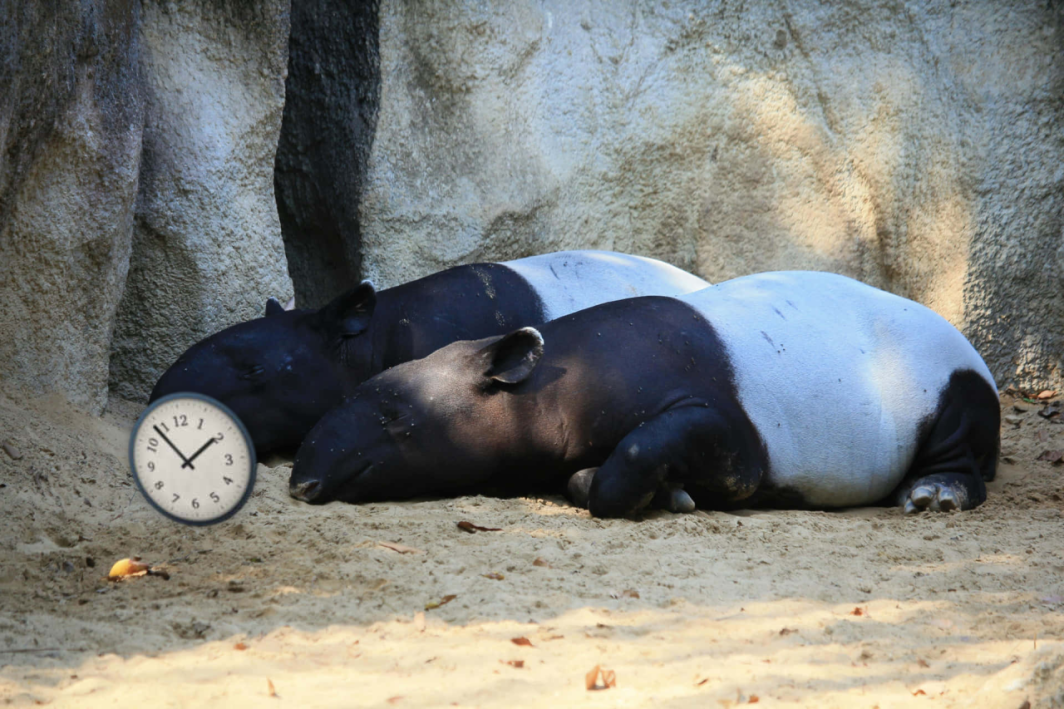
1h54
